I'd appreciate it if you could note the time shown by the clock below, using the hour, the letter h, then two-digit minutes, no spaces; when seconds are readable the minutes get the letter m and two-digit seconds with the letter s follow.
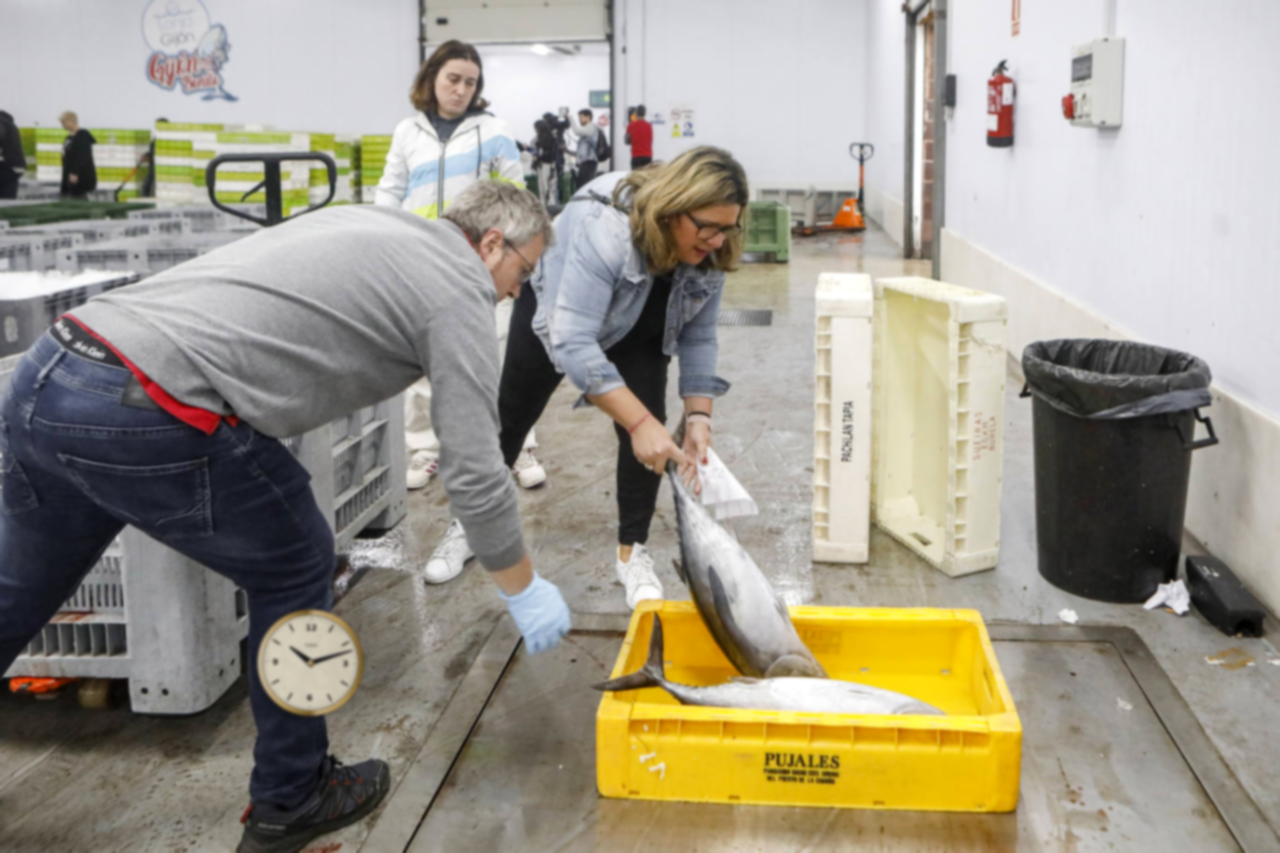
10h12
